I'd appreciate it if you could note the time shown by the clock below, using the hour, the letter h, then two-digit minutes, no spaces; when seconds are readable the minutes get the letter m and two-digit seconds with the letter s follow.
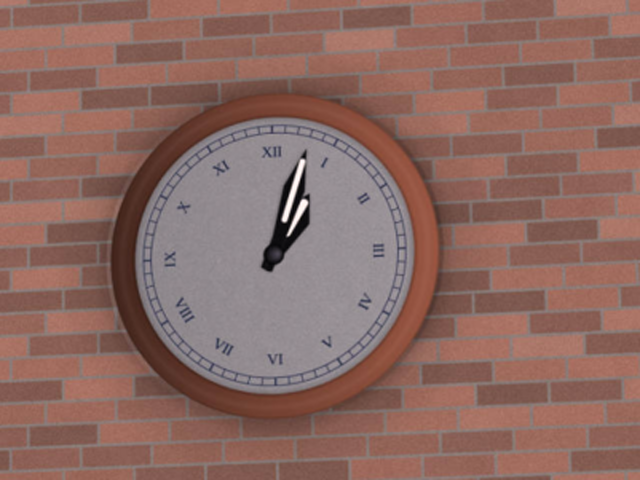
1h03
